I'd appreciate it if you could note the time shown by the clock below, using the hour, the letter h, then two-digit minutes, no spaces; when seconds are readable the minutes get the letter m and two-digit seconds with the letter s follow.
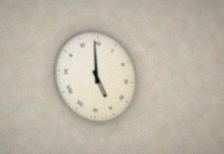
4h59
